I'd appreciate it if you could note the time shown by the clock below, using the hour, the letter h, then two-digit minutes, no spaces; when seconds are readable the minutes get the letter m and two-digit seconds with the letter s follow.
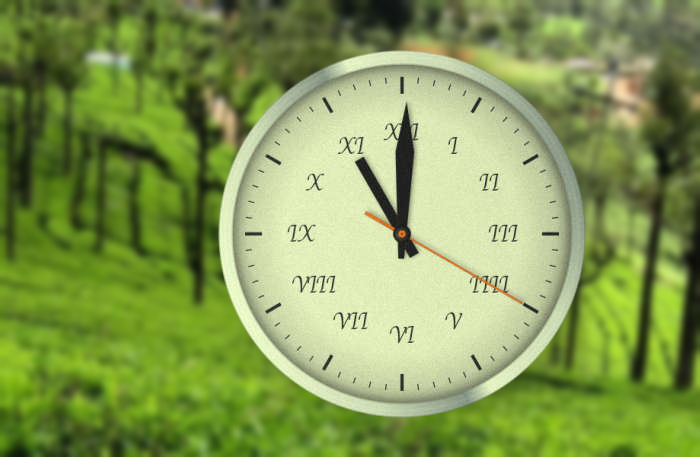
11h00m20s
